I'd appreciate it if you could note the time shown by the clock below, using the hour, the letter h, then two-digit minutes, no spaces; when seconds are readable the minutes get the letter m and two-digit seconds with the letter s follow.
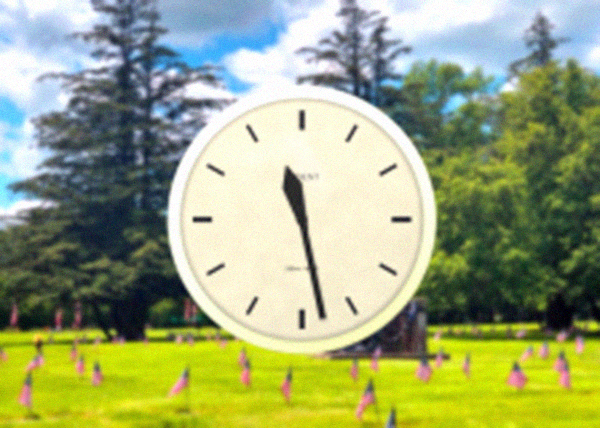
11h28
